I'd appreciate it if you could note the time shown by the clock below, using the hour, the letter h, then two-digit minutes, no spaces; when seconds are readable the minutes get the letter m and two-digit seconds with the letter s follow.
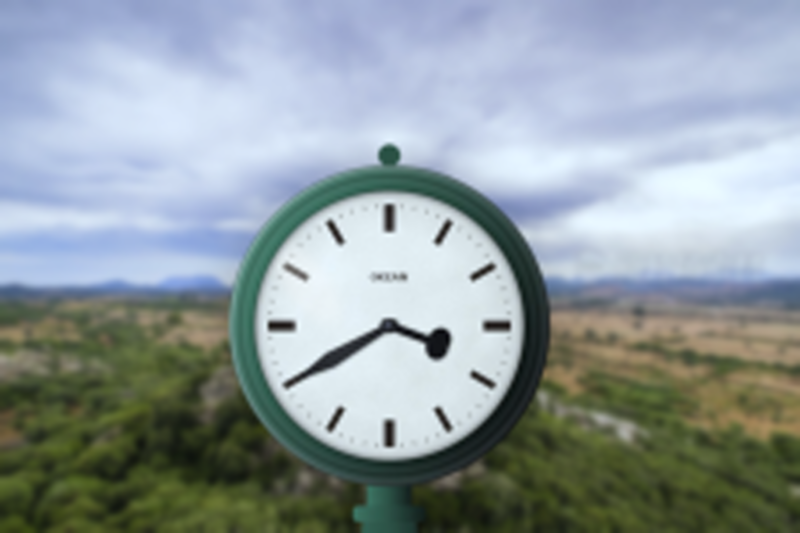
3h40
